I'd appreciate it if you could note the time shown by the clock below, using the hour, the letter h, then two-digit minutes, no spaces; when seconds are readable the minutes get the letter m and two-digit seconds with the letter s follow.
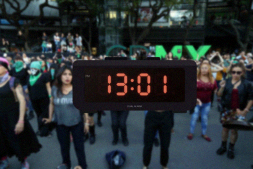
13h01
